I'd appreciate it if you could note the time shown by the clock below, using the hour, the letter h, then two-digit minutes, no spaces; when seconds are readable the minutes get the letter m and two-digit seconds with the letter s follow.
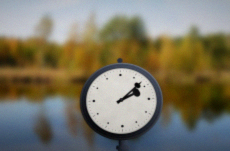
2h08
